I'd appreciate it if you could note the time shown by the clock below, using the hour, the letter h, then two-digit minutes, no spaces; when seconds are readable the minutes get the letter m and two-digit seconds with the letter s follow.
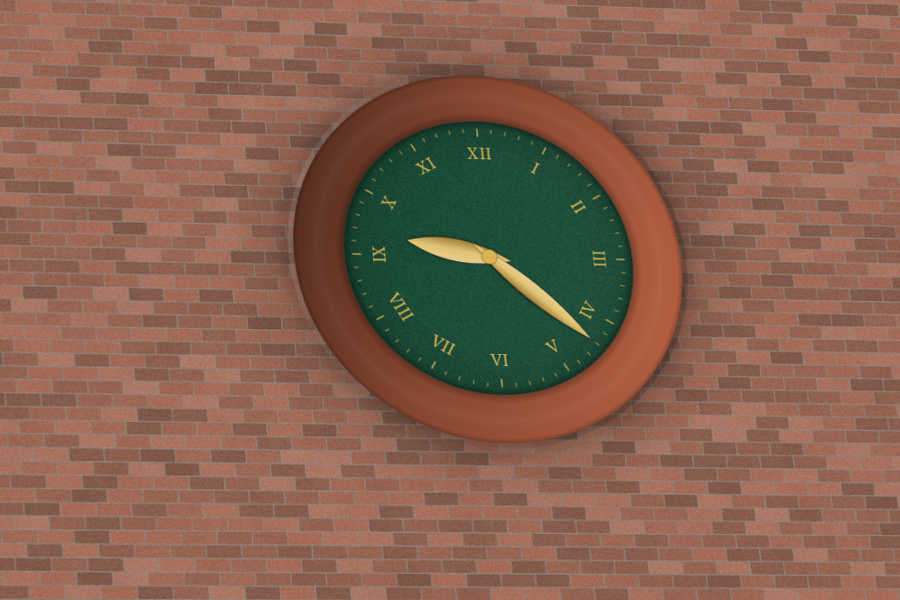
9h22
